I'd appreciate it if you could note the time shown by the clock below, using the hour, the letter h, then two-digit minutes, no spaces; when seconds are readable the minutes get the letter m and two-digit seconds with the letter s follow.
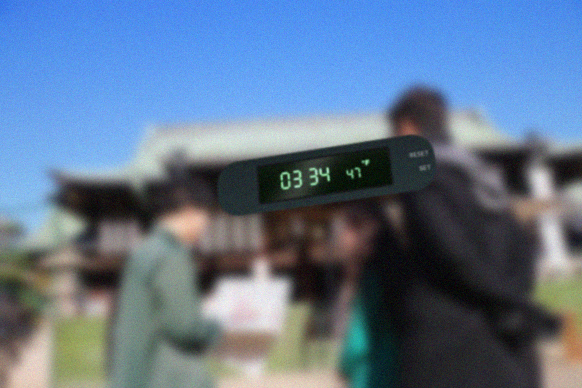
3h34
